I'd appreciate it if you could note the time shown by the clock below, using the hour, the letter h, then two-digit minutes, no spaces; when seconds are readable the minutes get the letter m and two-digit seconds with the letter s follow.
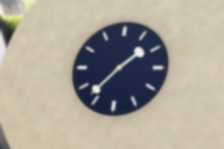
1h37
